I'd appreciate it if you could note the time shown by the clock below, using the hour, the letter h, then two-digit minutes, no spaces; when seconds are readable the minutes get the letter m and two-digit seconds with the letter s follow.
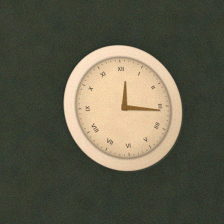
12h16
